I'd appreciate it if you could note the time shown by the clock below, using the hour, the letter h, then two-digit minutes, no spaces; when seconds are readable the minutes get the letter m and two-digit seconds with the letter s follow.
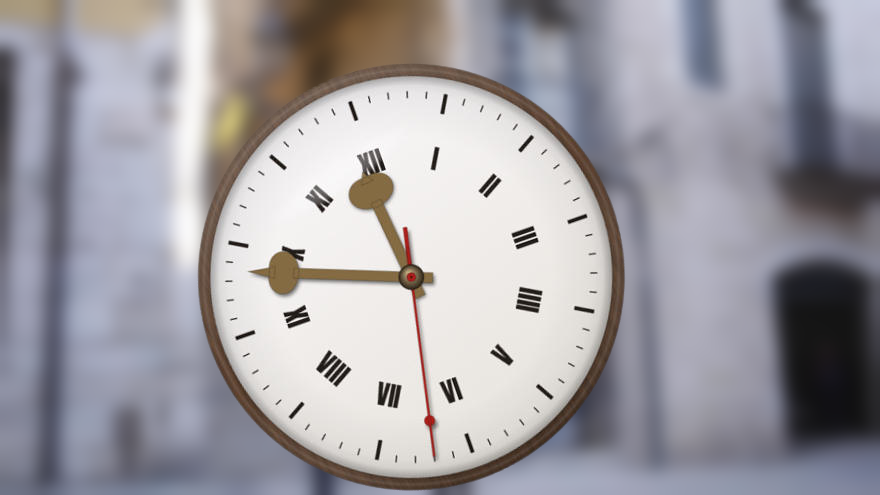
11h48m32s
